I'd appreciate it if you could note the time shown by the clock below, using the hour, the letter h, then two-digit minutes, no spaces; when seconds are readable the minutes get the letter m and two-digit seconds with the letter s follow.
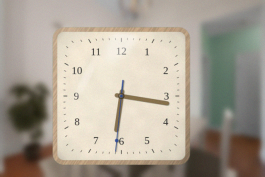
6h16m31s
